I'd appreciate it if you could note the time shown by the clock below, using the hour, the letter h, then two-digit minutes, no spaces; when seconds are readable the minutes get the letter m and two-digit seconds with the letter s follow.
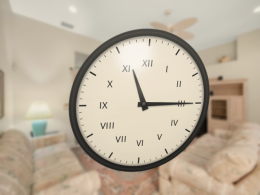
11h15
